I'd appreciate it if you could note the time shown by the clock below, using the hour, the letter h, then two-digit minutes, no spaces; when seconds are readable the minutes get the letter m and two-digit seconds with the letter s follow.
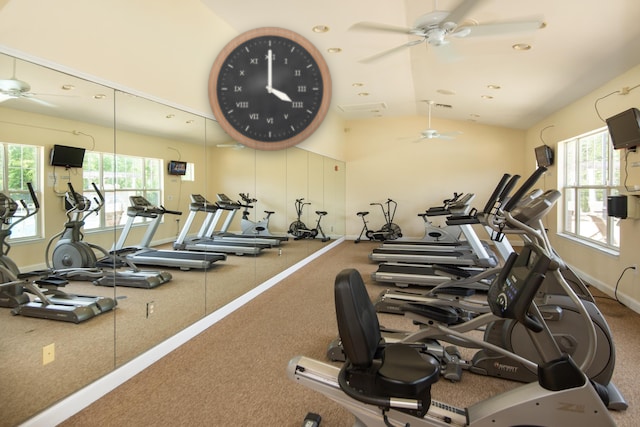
4h00
